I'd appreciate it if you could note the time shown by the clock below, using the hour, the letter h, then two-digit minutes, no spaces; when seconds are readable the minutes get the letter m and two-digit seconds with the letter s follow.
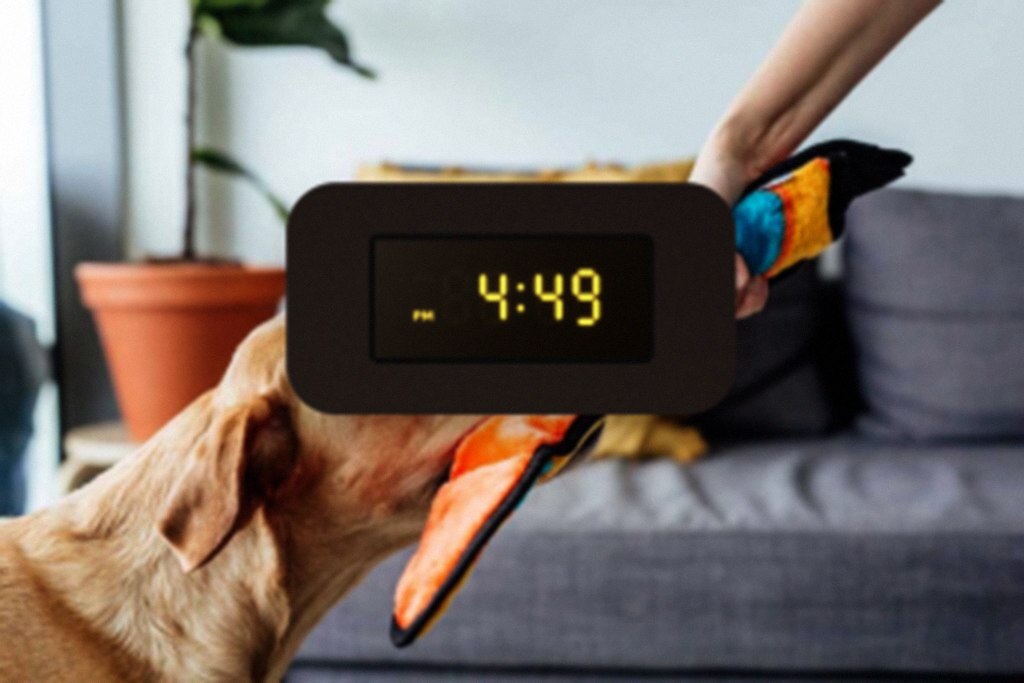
4h49
